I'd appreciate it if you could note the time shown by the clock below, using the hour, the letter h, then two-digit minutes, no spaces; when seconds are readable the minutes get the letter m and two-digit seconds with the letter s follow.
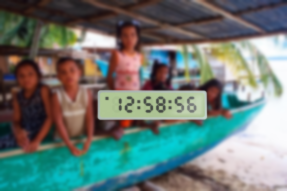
12h58m56s
